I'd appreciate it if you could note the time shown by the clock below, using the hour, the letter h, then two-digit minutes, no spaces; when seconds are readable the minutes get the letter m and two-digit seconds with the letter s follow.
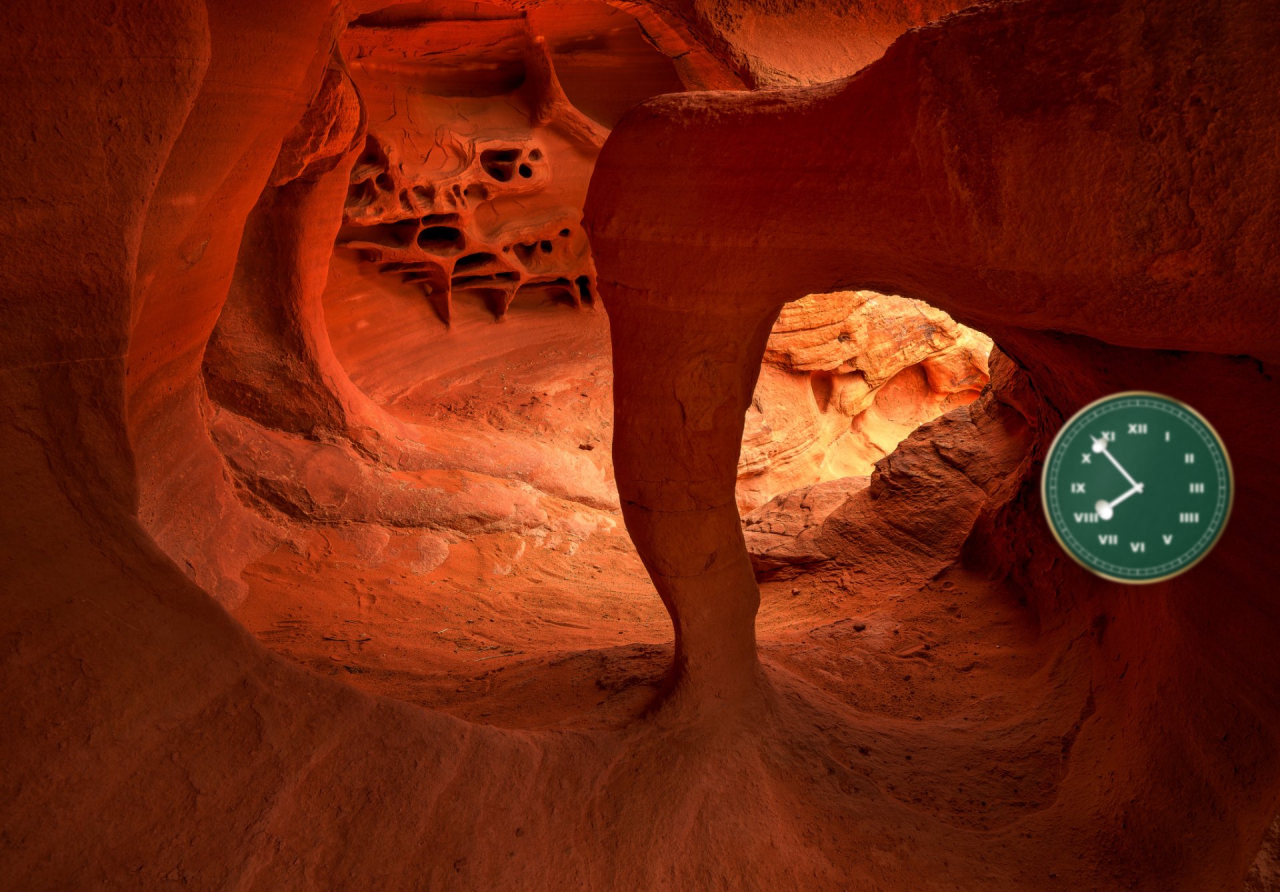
7h53
